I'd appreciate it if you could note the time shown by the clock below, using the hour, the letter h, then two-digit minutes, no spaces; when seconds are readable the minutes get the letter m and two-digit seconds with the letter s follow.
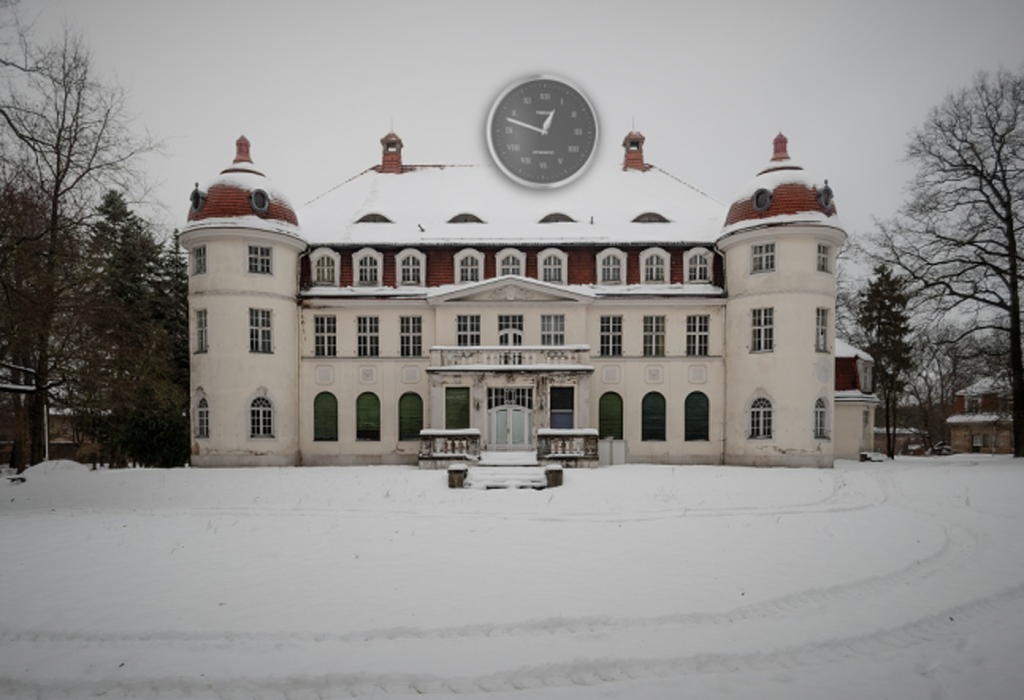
12h48
